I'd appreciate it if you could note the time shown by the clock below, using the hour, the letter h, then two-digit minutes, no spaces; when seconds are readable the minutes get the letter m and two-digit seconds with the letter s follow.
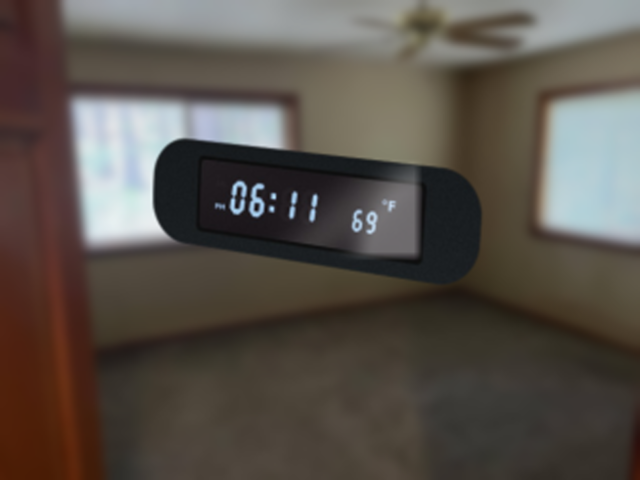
6h11
